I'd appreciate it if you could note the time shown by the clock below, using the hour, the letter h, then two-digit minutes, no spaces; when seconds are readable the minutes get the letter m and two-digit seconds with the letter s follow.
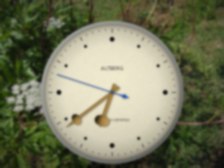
6h38m48s
